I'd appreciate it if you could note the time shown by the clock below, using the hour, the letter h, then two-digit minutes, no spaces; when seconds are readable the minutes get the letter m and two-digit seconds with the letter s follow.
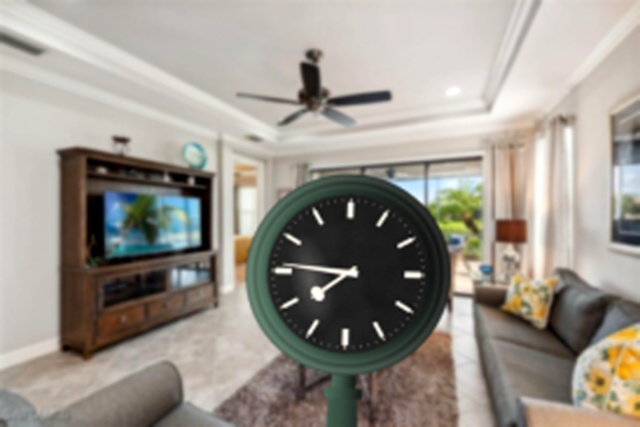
7h46
